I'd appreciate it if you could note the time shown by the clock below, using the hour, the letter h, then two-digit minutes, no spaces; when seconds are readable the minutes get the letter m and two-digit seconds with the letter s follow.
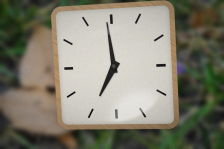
6h59
